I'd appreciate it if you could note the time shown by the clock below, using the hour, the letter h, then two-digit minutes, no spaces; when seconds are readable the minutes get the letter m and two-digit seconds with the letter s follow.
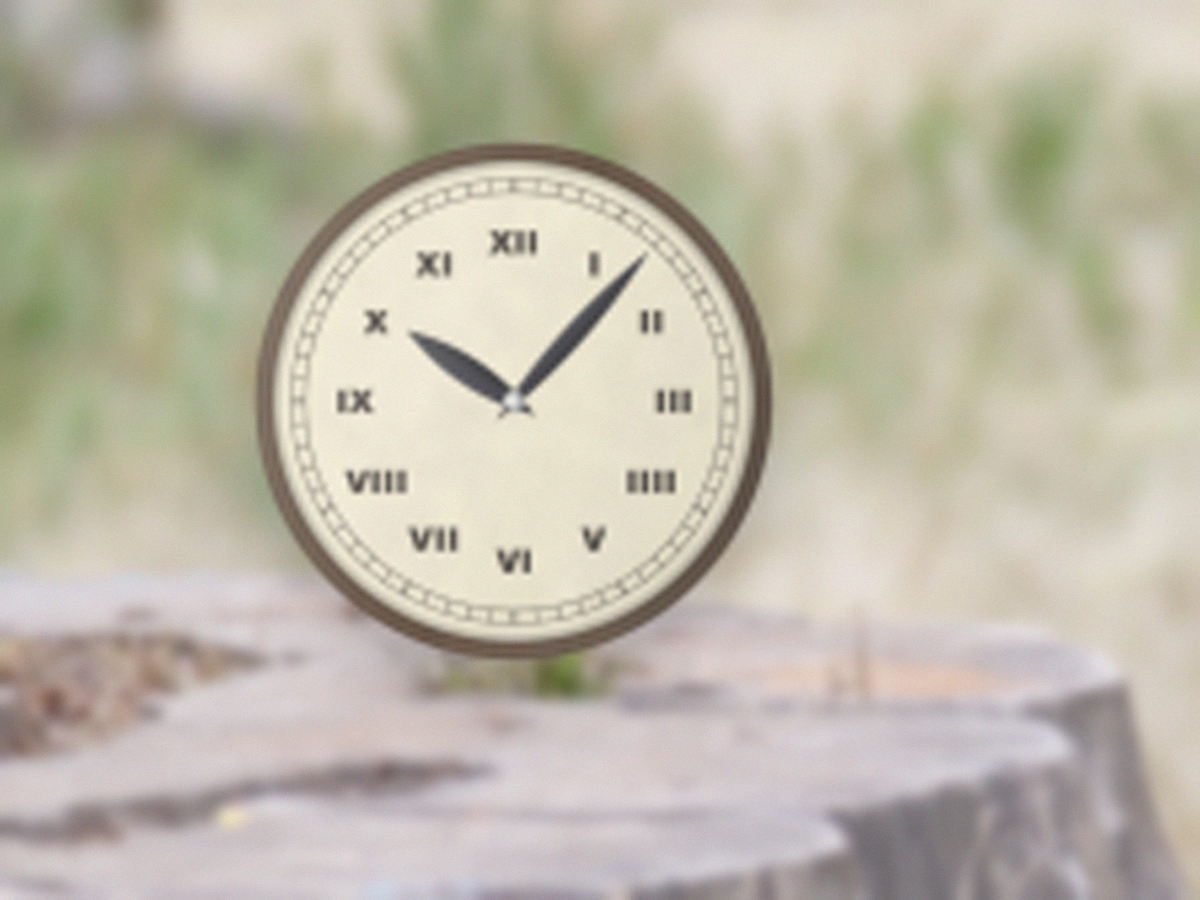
10h07
